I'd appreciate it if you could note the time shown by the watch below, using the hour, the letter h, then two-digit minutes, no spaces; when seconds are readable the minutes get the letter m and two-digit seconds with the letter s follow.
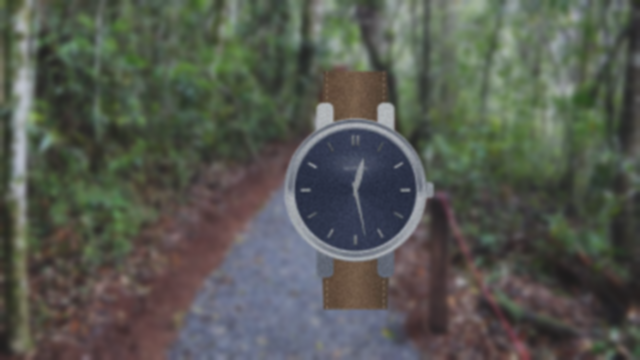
12h28
